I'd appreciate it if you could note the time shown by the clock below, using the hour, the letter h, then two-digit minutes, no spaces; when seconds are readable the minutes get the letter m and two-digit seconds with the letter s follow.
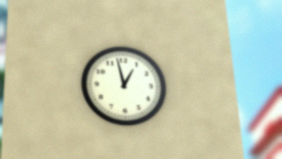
12h58
